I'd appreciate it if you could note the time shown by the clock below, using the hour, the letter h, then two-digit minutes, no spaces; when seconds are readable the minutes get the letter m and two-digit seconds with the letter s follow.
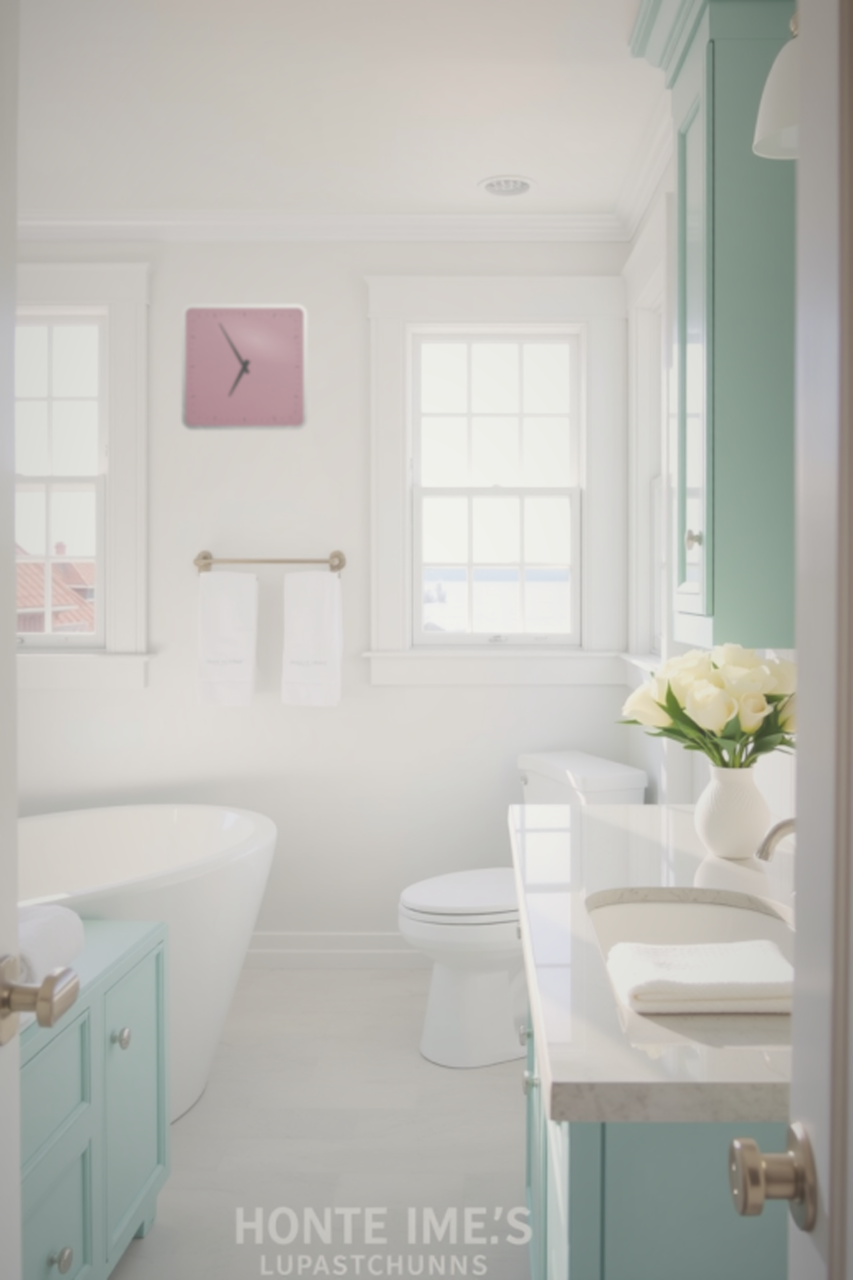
6h55
